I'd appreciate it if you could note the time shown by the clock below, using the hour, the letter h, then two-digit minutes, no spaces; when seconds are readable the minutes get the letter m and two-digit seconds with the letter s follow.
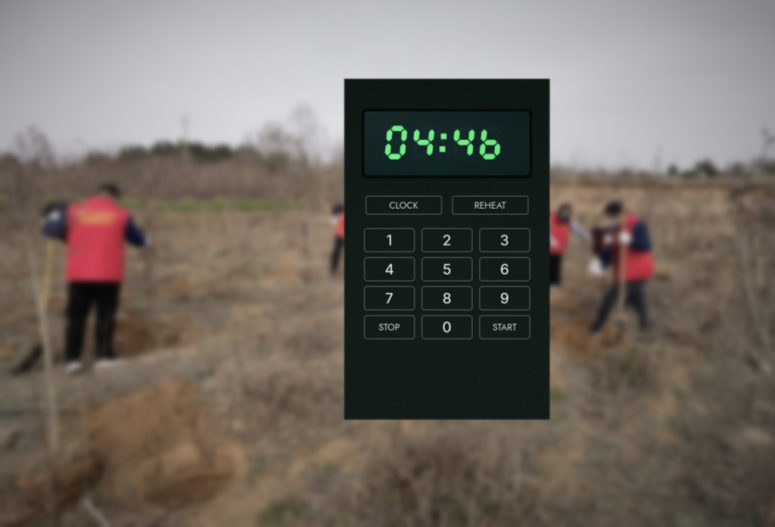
4h46
